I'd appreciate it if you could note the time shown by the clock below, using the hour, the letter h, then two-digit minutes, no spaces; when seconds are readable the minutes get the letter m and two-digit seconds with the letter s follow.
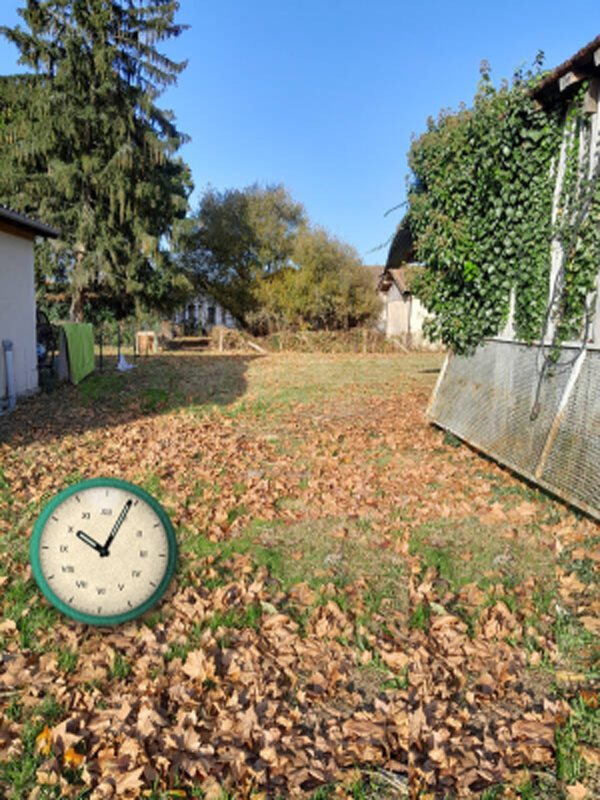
10h04
